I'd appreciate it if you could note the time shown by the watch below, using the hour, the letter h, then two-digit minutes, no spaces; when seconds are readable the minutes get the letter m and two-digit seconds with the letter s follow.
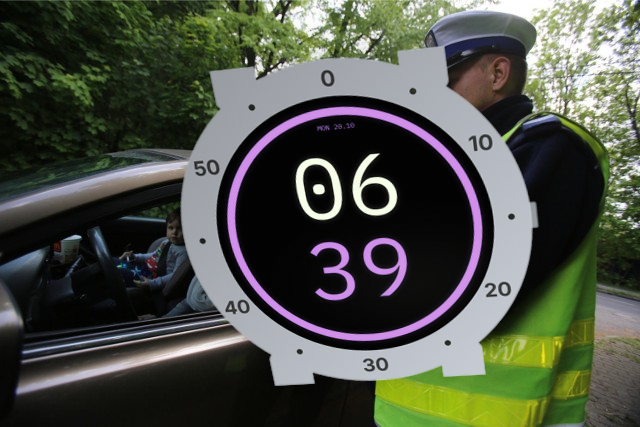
6h39
